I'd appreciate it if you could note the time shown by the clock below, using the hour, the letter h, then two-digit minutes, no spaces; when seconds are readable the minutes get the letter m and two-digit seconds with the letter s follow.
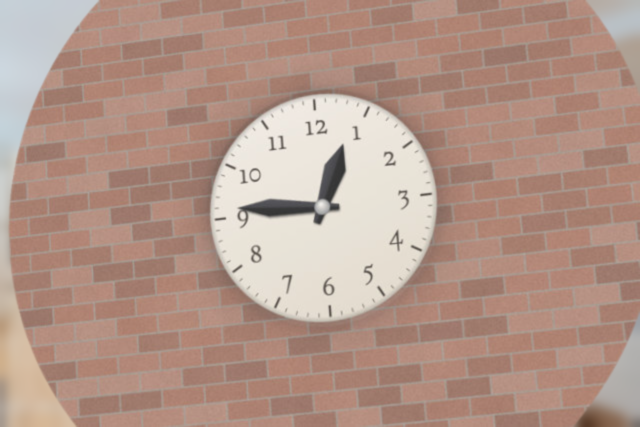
12h46
